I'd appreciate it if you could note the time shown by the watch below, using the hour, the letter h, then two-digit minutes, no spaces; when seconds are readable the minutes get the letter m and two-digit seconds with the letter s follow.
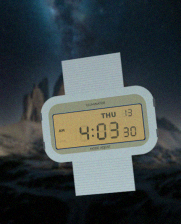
4h03m30s
